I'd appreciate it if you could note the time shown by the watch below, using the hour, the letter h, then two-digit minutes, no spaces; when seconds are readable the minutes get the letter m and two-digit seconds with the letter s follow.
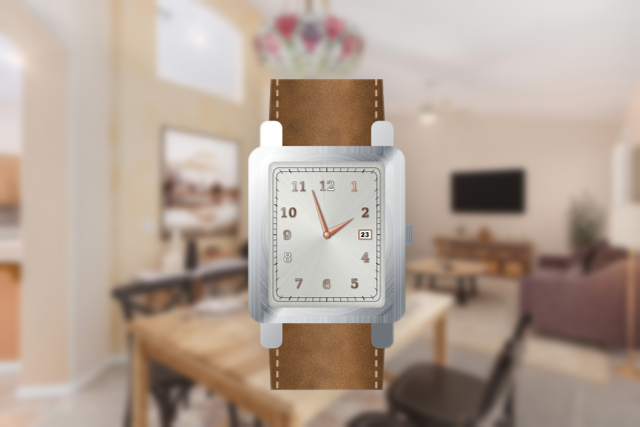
1h57
